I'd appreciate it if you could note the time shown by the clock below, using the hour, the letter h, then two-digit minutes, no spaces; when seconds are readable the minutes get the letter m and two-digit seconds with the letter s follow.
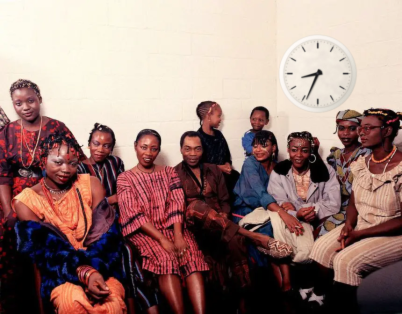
8h34
